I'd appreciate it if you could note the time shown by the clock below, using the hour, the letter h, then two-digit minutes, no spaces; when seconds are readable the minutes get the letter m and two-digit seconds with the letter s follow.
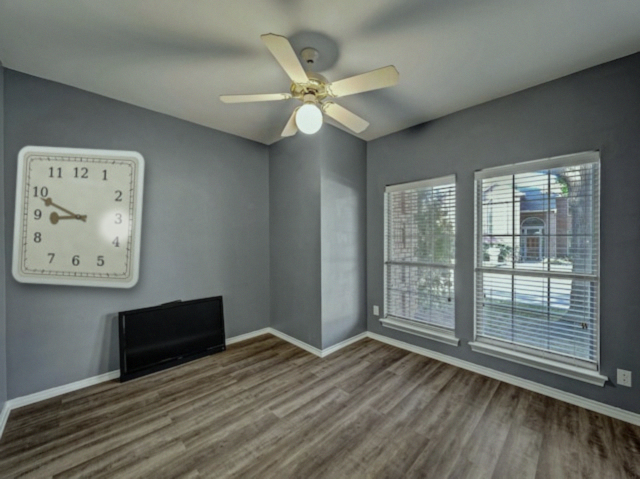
8h49
